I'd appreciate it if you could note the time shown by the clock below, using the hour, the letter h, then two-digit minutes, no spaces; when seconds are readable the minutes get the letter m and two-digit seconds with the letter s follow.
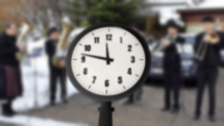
11h47
